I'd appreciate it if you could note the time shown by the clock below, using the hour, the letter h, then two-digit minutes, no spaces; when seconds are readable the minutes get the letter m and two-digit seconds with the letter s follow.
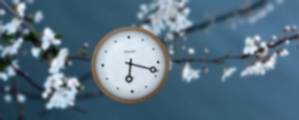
6h18
